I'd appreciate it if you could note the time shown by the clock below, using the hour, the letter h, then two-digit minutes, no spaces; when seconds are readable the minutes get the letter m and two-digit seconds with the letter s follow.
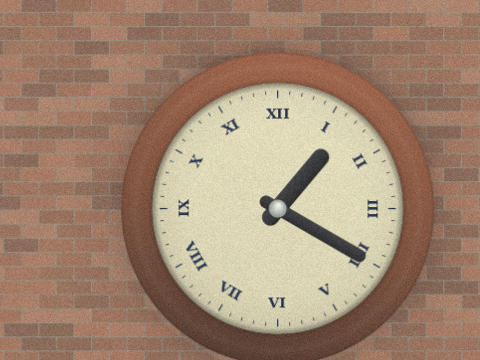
1h20
